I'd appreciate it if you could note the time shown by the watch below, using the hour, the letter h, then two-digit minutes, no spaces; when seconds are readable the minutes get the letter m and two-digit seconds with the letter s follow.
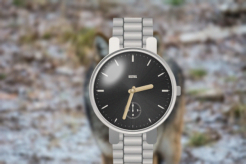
2h33
